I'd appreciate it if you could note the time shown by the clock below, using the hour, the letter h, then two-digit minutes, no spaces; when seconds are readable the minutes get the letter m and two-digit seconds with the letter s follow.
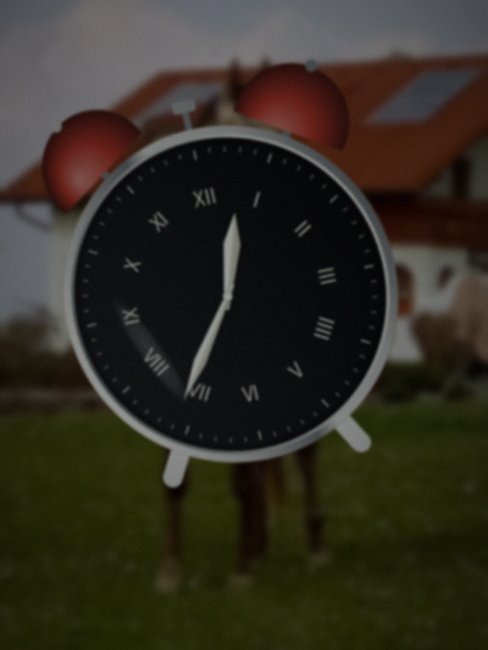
12h36
